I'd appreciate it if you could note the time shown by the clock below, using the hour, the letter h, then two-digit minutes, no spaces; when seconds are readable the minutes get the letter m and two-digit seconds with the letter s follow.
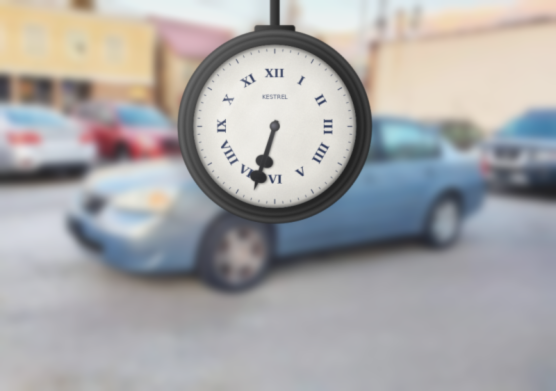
6h33
